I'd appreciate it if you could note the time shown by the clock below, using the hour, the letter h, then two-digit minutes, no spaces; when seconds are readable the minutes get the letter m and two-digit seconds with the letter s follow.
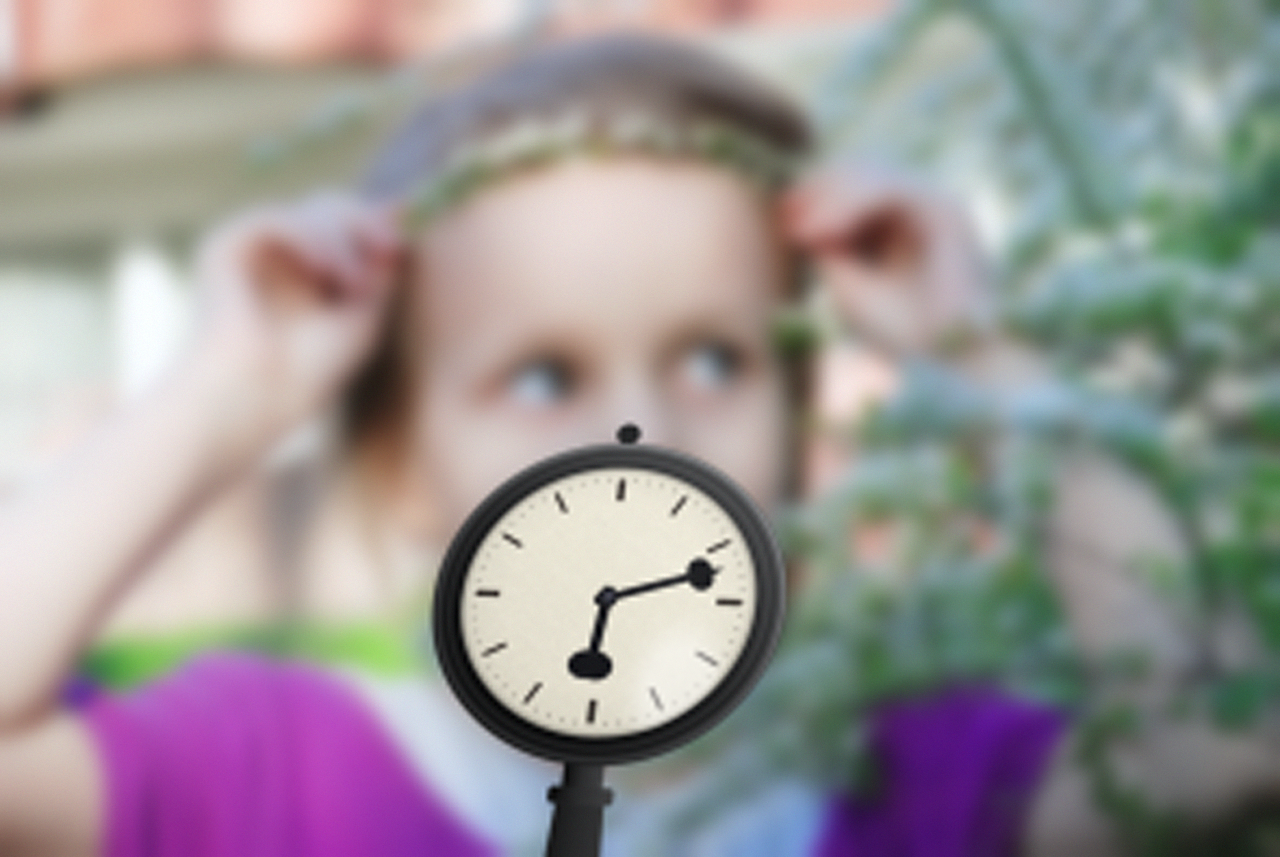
6h12
